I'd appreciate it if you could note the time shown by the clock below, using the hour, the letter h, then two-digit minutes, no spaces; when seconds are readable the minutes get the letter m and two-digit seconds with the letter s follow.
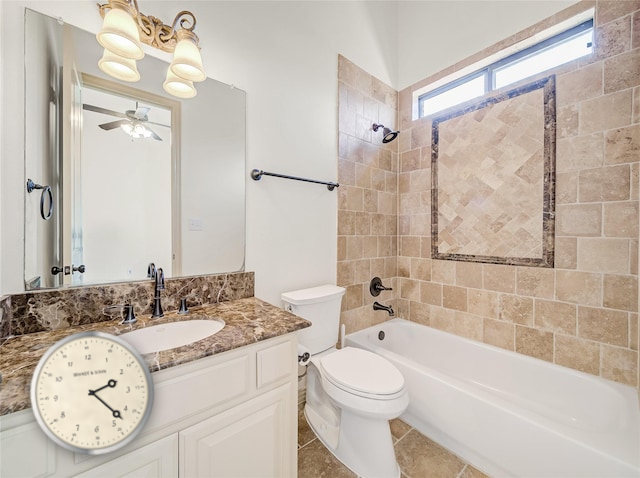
2h23
